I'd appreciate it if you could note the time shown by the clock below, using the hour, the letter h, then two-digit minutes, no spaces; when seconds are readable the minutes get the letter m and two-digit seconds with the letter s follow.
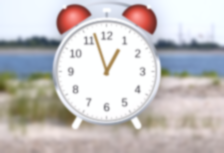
12h57
